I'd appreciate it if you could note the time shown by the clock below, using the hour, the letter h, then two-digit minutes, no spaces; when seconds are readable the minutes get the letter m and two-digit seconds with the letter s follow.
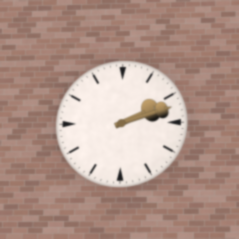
2h12
